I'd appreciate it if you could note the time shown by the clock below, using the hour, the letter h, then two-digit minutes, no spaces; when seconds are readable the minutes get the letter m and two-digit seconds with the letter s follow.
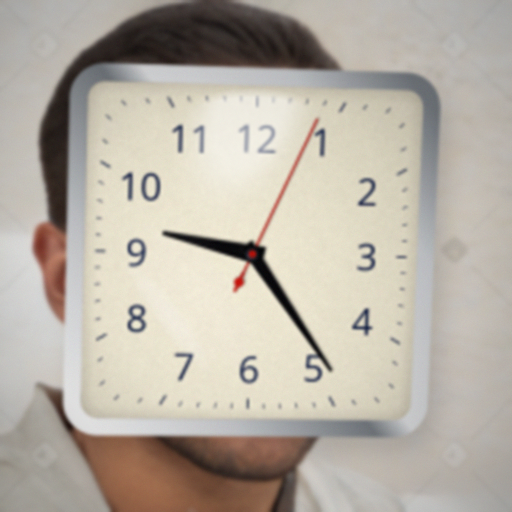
9h24m04s
